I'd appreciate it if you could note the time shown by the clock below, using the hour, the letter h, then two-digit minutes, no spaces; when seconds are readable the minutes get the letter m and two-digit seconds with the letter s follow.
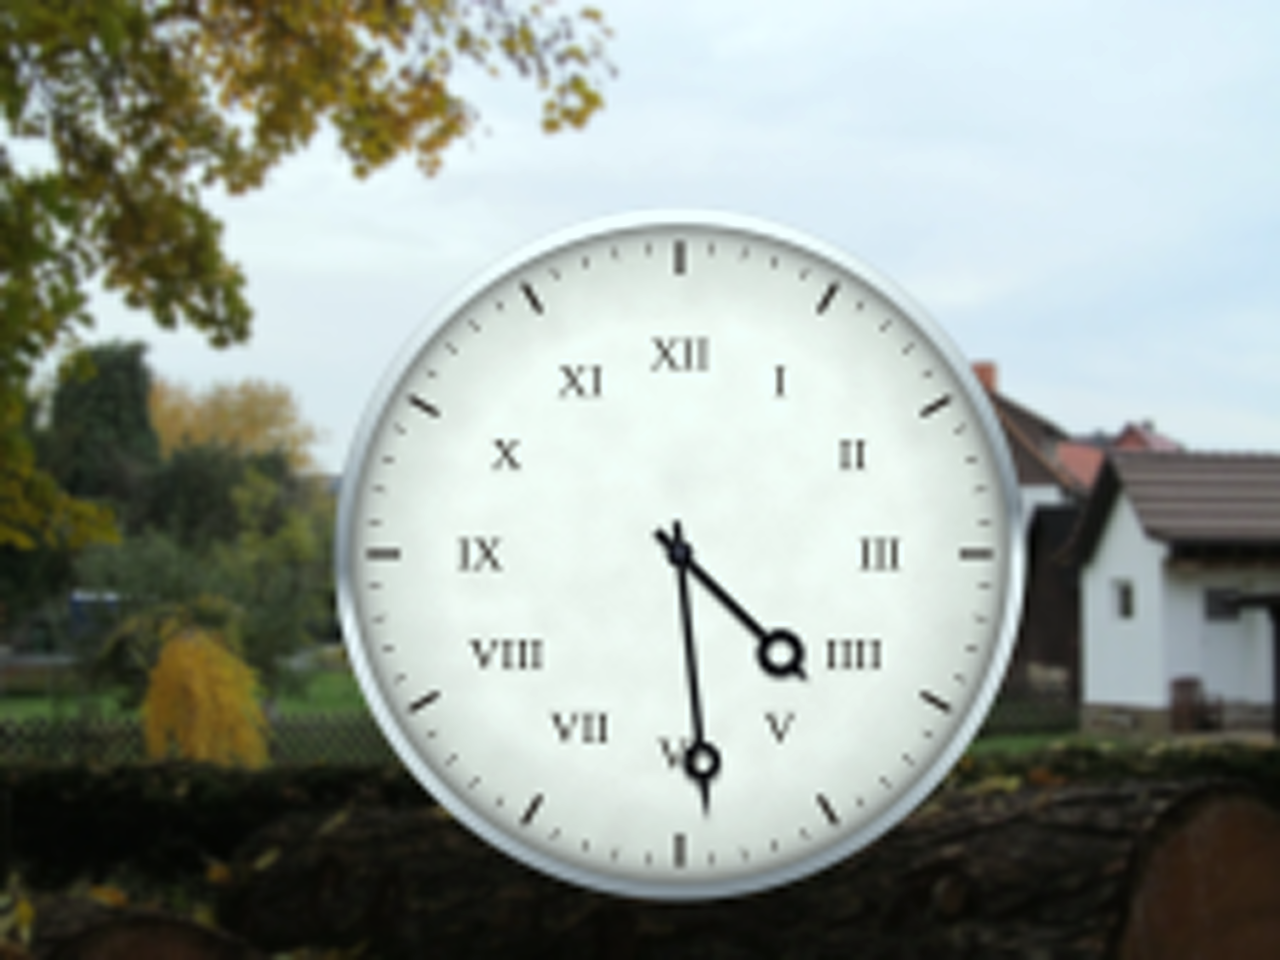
4h29
